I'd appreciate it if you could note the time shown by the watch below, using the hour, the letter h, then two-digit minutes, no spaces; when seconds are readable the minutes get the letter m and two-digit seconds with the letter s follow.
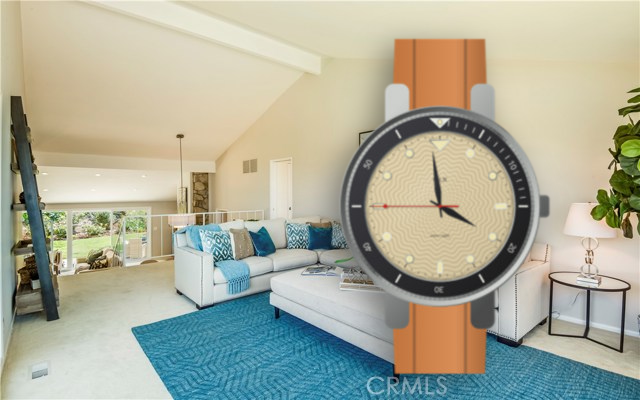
3h58m45s
